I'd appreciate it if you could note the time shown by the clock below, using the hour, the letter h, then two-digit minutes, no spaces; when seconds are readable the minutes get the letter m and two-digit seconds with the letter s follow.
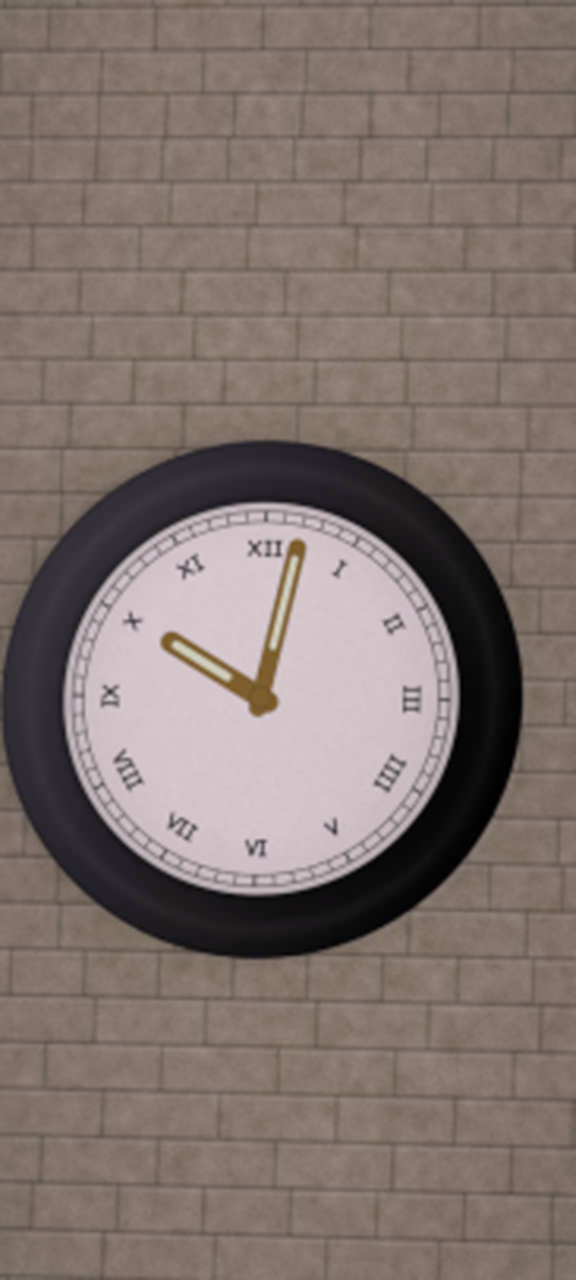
10h02
